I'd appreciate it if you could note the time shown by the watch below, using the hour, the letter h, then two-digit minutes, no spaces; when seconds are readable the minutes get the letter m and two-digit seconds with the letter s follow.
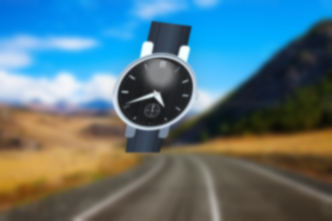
4h41
